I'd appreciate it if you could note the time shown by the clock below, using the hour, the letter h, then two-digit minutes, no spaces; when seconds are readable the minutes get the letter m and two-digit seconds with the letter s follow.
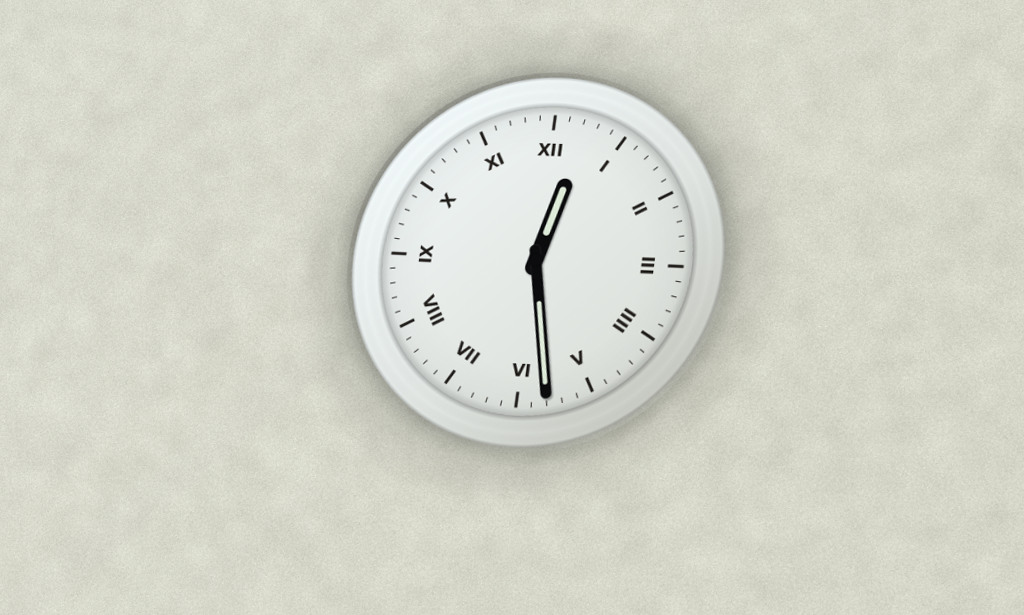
12h28
